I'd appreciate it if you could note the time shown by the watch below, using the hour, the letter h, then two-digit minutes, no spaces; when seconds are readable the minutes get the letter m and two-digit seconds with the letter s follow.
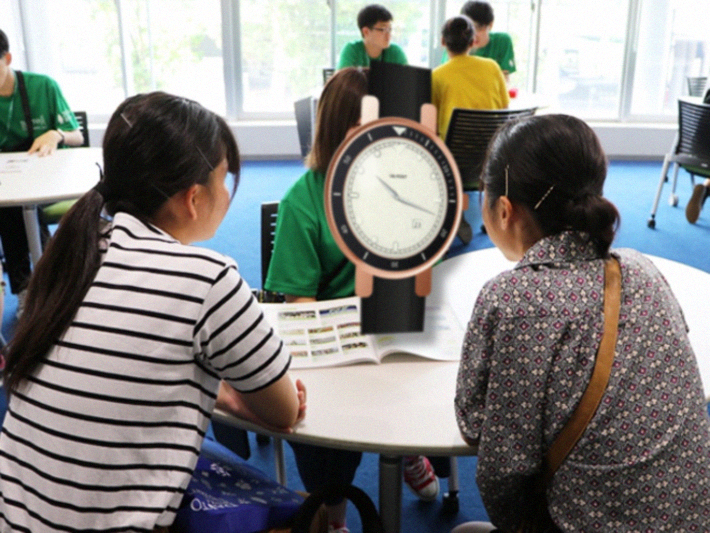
10h18
